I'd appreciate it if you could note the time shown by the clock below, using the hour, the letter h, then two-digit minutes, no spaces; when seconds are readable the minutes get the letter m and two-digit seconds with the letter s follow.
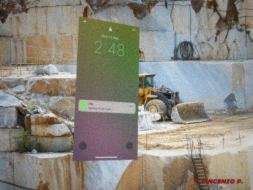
2h48
